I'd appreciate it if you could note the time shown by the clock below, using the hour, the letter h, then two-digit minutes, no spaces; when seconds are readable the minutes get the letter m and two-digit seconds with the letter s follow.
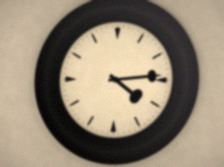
4h14
